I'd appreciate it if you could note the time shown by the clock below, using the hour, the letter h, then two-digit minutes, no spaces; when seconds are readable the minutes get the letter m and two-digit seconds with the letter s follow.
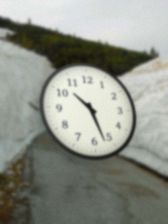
10h27
